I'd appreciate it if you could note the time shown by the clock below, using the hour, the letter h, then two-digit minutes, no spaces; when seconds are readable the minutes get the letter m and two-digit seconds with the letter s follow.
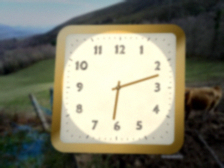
6h12
